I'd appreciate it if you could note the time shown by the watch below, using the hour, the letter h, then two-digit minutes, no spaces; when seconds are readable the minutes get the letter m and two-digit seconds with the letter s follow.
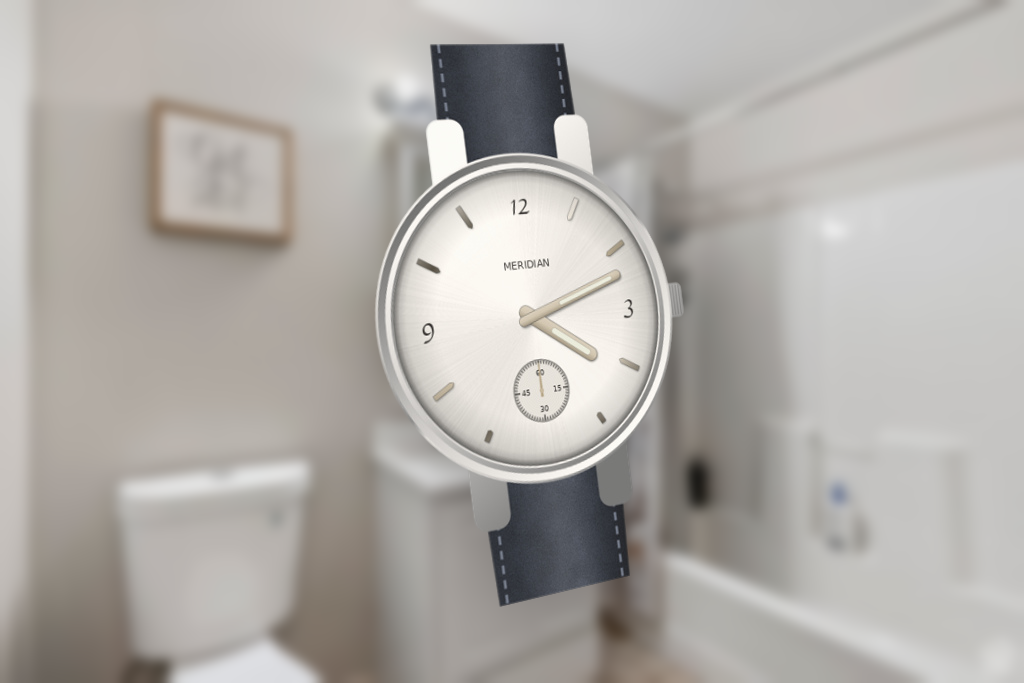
4h12
